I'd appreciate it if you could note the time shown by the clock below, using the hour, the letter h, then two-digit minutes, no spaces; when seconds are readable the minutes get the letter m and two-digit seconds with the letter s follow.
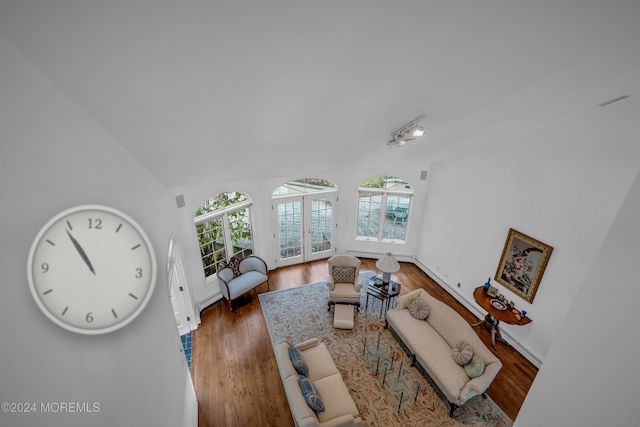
10h54
